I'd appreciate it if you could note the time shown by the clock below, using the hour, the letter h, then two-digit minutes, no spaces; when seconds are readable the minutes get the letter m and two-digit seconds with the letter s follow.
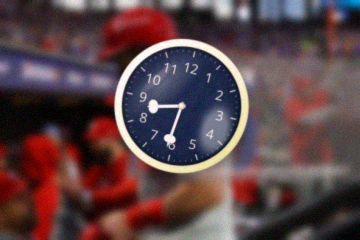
8h31
